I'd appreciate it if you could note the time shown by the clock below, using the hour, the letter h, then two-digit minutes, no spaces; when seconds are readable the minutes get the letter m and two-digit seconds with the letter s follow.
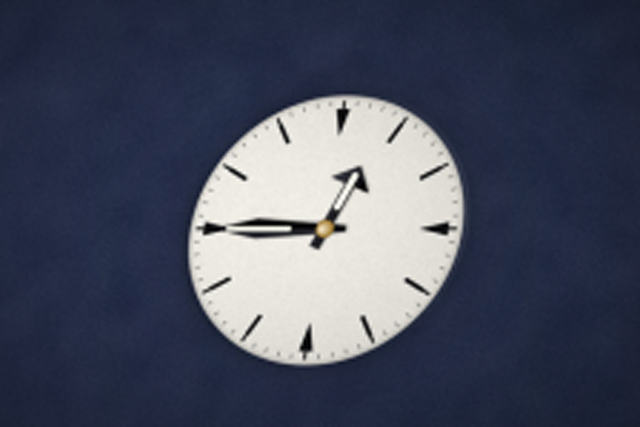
12h45
